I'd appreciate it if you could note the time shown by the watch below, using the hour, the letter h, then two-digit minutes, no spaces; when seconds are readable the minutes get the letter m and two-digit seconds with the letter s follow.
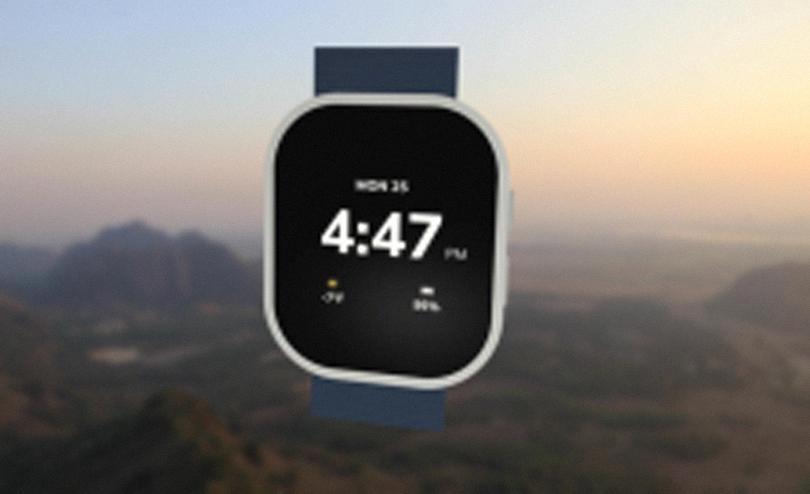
4h47
